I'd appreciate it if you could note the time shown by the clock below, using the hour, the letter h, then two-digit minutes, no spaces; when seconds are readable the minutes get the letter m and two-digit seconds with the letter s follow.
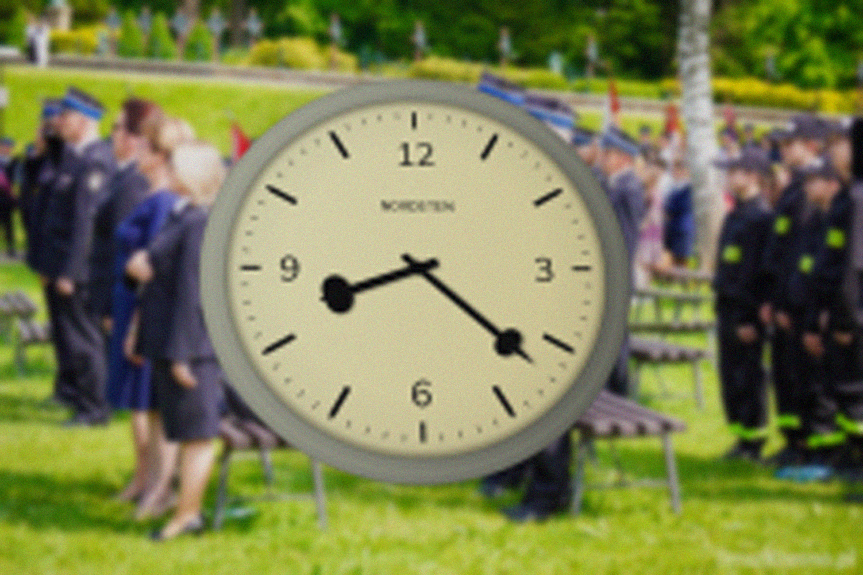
8h22
